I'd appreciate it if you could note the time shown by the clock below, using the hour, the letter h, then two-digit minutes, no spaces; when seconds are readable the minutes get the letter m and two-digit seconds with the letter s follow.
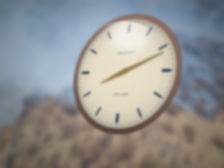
8h11
